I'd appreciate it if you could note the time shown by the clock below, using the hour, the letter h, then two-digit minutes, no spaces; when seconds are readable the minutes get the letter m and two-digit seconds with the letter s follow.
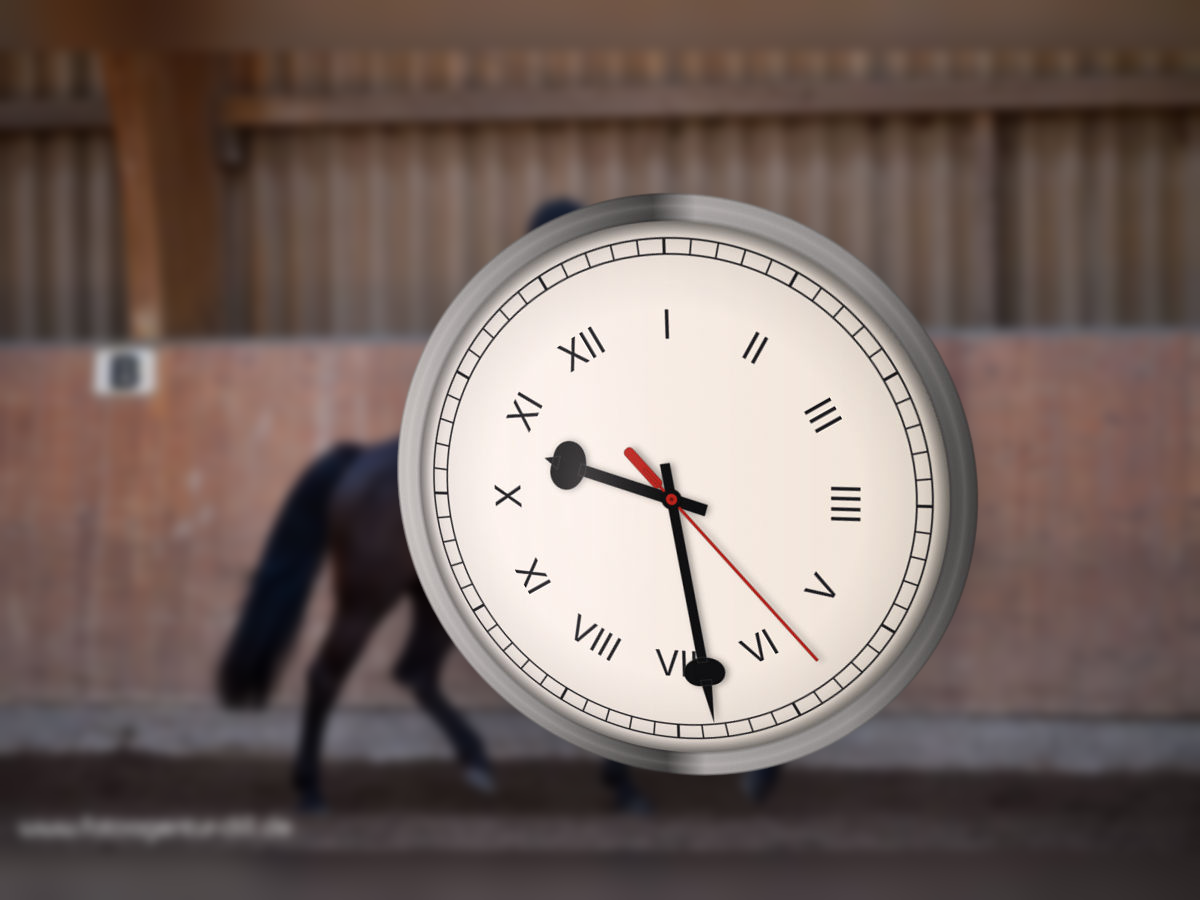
10h33m28s
